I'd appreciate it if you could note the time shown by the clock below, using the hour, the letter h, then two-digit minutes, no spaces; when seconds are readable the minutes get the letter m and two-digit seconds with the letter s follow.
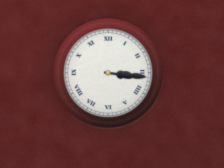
3h16
